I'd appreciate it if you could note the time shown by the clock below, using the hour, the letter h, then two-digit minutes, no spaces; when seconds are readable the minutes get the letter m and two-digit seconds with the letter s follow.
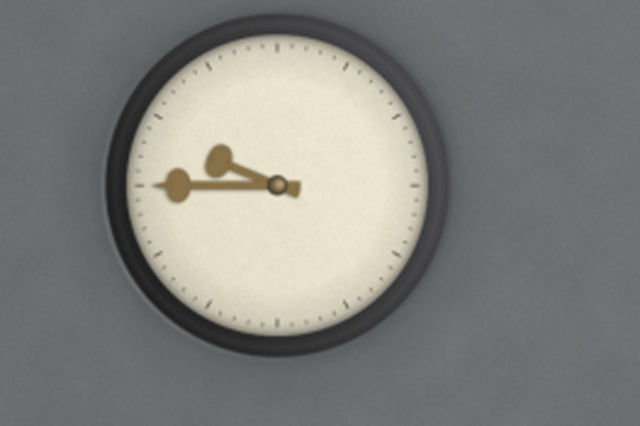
9h45
